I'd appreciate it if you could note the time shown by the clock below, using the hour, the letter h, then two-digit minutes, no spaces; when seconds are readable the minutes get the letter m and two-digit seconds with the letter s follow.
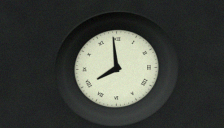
7h59
